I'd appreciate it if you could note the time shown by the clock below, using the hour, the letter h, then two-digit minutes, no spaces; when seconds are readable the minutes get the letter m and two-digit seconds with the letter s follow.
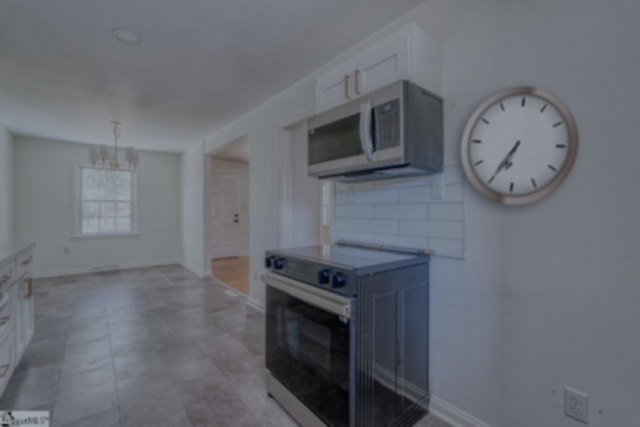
6h35
